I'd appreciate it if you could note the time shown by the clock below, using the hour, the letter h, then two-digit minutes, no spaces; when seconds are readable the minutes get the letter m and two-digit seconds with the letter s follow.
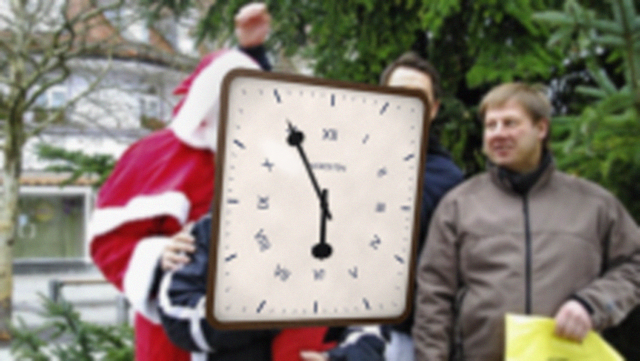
5h55
